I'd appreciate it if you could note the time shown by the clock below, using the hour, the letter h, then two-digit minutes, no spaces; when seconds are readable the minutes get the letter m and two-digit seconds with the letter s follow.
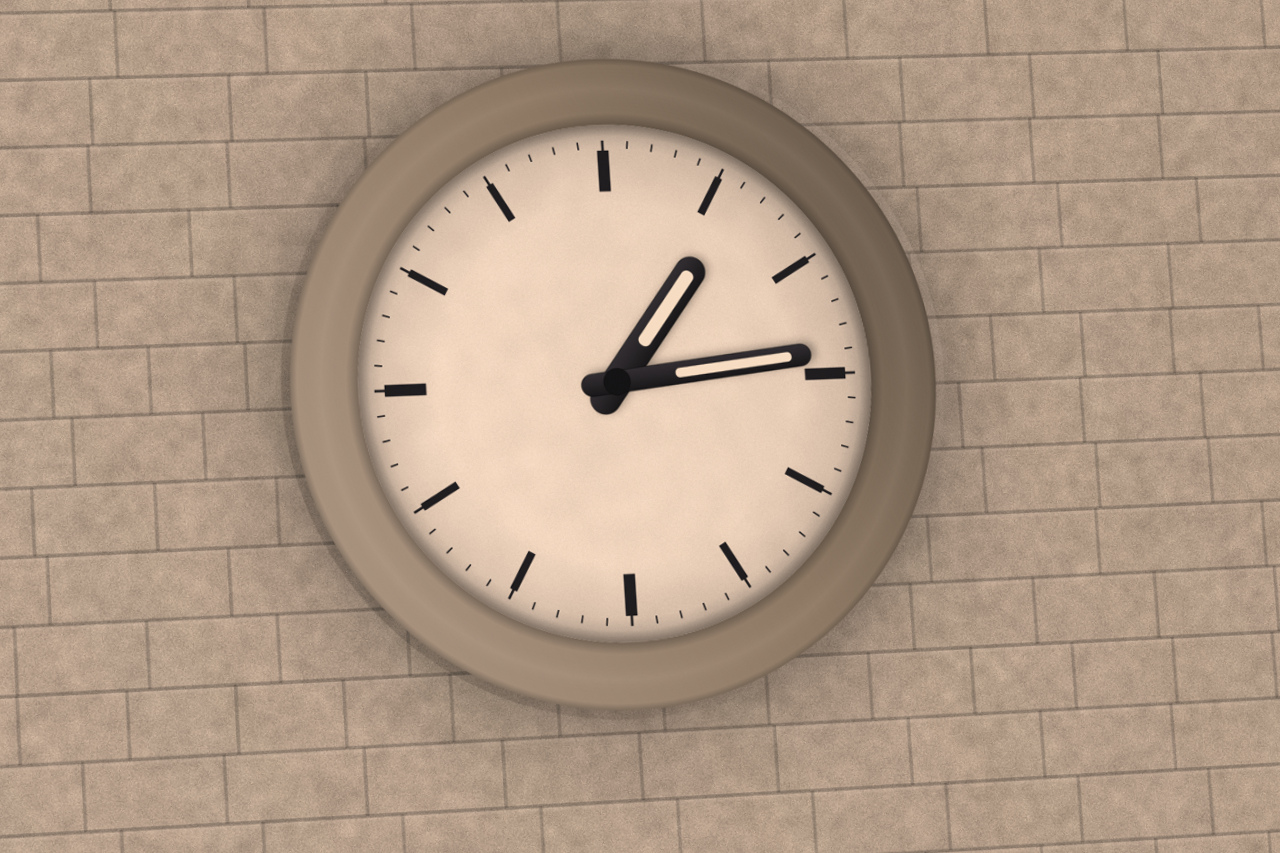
1h14
